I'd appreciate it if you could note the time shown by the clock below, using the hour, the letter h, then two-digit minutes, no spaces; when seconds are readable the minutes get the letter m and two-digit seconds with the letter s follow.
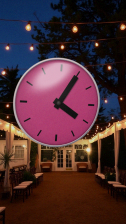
4h05
